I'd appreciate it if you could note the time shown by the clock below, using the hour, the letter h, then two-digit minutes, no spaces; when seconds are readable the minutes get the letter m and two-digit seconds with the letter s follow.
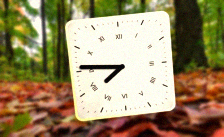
7h46
